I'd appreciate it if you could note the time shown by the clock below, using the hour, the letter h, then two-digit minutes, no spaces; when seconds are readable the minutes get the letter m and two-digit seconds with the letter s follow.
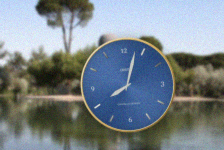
8h03
